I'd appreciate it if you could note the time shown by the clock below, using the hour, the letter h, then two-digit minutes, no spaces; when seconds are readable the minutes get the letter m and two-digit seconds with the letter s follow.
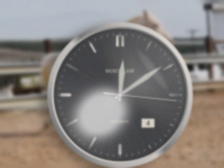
12h09m16s
